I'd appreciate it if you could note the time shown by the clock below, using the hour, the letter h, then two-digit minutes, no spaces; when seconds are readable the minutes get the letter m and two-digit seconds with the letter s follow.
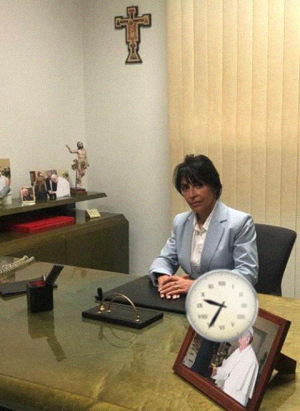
9h35
